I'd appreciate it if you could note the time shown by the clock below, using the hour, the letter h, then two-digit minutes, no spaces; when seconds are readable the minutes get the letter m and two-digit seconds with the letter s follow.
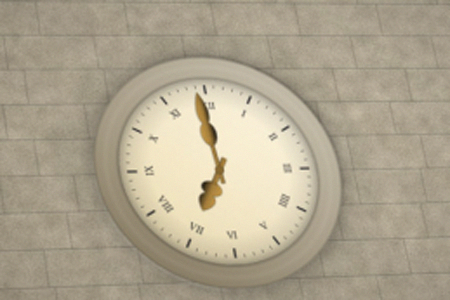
6h59
